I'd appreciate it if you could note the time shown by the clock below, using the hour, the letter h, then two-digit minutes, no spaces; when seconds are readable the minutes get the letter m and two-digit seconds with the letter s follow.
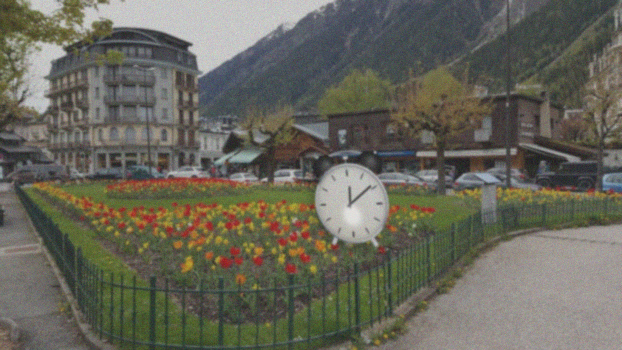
12h09
